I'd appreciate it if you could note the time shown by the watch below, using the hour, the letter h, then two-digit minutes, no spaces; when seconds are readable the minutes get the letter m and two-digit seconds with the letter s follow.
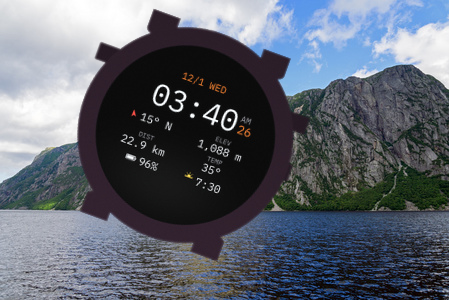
3h40m26s
